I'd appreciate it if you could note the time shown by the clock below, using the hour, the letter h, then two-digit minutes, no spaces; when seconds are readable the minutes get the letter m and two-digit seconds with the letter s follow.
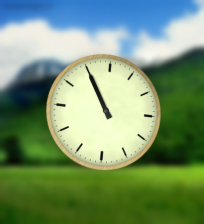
10h55
